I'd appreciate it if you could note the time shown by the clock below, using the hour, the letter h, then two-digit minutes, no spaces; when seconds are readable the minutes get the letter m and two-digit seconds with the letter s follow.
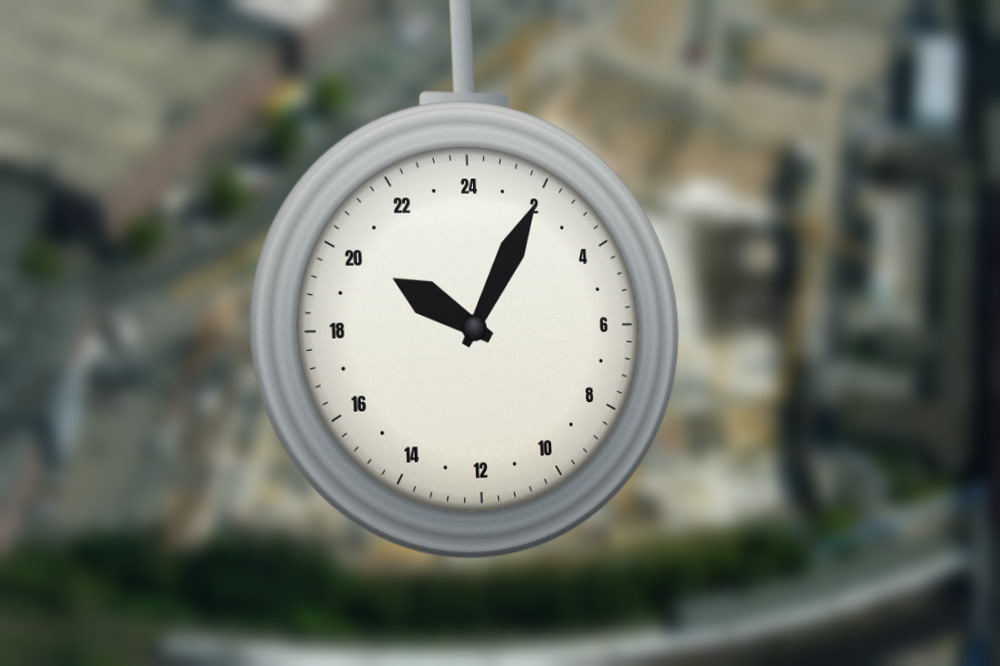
20h05
